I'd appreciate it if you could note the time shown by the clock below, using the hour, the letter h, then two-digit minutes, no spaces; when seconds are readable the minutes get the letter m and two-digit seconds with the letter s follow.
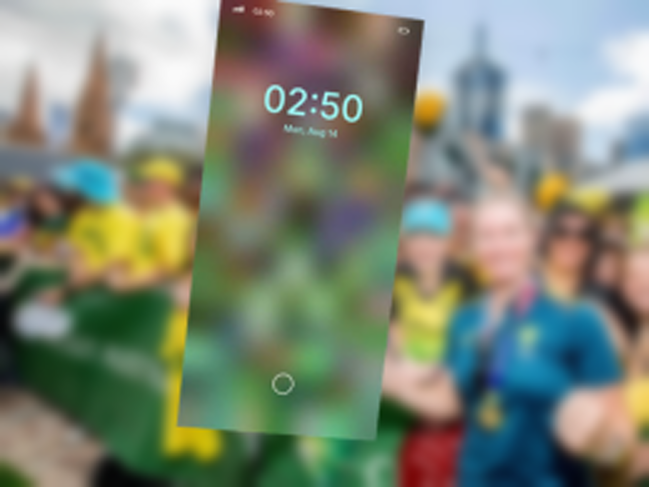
2h50
